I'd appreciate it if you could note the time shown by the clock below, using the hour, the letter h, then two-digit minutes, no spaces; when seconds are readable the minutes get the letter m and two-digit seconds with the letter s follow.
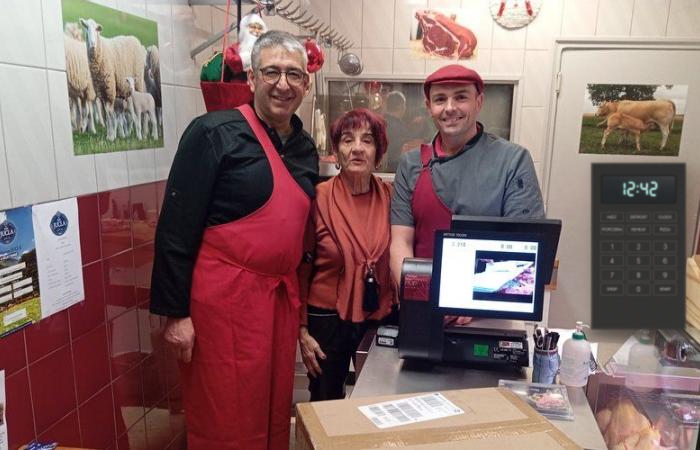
12h42
